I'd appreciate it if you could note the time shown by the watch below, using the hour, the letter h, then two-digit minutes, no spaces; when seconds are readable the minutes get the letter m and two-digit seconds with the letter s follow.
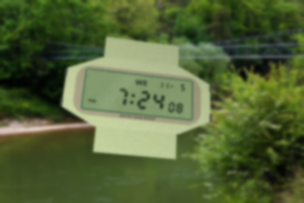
7h24
